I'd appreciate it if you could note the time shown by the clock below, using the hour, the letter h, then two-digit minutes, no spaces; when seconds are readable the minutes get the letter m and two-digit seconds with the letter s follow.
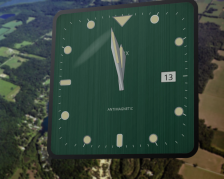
11h58
